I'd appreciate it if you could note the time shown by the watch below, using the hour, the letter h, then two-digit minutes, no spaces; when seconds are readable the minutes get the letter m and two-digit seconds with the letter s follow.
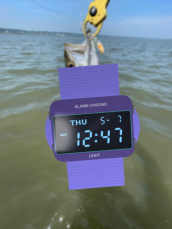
12h47
